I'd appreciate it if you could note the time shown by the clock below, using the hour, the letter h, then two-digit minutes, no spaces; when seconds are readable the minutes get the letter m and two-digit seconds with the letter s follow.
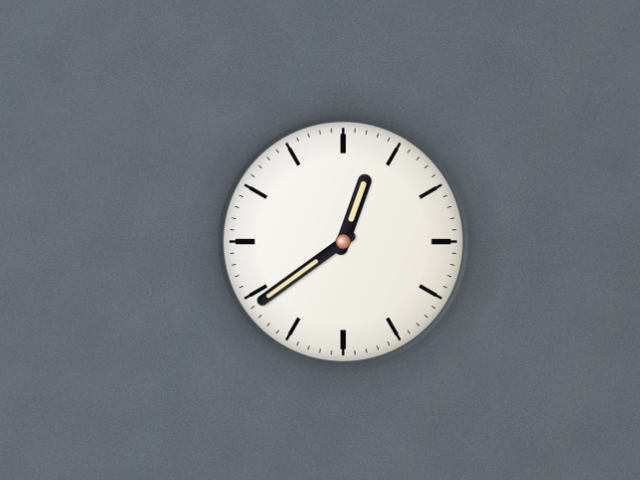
12h39
